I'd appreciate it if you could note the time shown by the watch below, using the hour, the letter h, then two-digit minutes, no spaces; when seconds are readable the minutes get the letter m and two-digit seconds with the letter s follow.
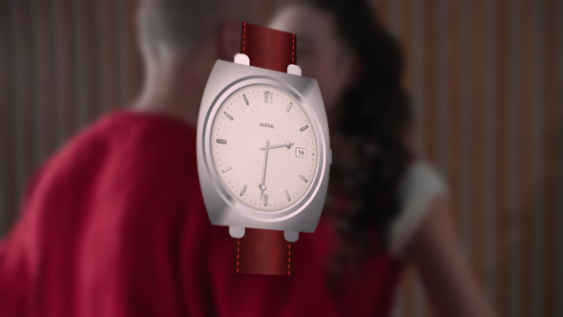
2h31
